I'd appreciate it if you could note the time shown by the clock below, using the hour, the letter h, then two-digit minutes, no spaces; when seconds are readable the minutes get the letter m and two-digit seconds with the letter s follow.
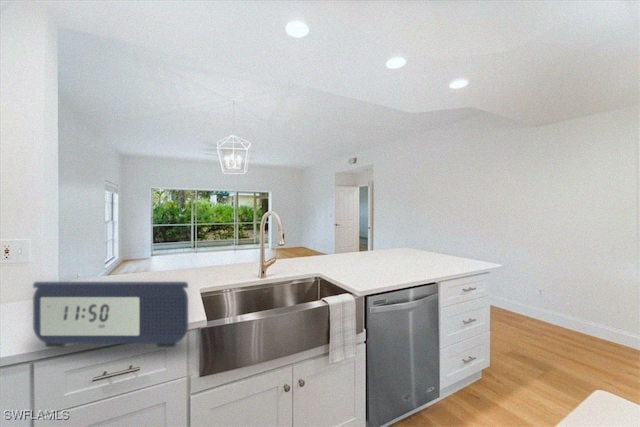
11h50
